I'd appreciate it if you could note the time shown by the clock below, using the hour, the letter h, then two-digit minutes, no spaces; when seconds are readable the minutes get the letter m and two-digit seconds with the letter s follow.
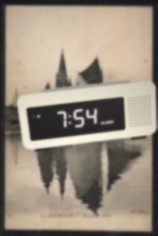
7h54
